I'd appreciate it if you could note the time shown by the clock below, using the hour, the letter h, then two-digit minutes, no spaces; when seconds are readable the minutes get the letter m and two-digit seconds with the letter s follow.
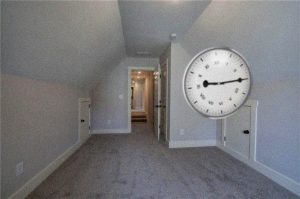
9h15
